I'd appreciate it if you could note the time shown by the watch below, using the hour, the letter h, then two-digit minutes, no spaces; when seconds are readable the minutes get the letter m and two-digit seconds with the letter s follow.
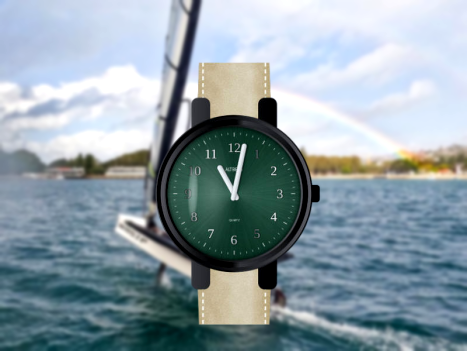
11h02
